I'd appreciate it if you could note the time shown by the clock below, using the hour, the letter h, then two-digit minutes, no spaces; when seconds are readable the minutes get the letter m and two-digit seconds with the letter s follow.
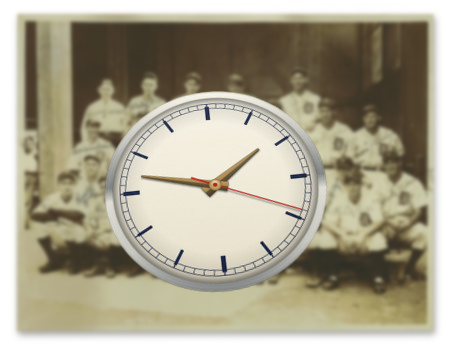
1h47m19s
